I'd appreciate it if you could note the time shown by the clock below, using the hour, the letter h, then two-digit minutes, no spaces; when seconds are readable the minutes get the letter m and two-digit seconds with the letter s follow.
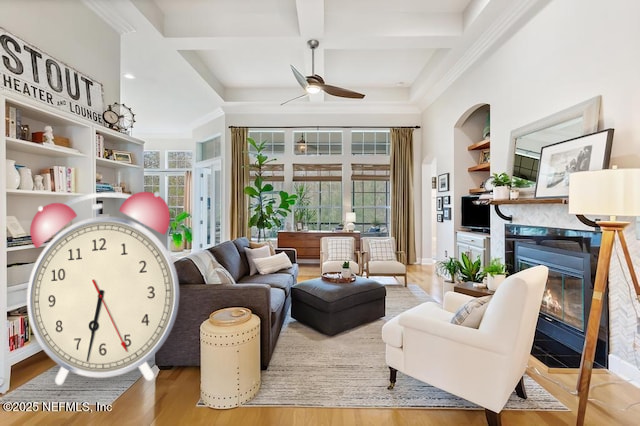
6h32m26s
